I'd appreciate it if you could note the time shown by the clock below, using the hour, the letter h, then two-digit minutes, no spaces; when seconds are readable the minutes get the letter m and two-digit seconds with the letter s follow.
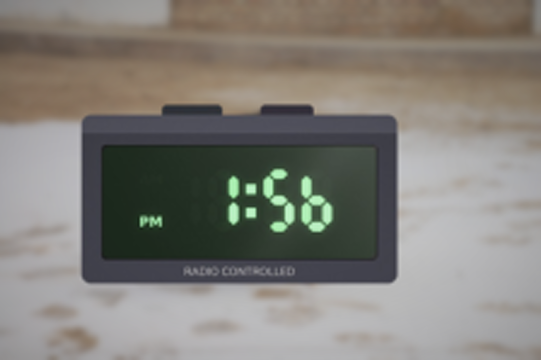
1h56
